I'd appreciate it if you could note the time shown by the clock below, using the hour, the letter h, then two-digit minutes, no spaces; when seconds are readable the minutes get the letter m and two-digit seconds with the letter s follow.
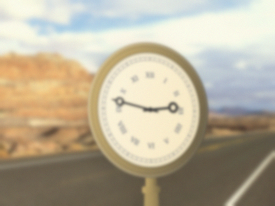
2h47
